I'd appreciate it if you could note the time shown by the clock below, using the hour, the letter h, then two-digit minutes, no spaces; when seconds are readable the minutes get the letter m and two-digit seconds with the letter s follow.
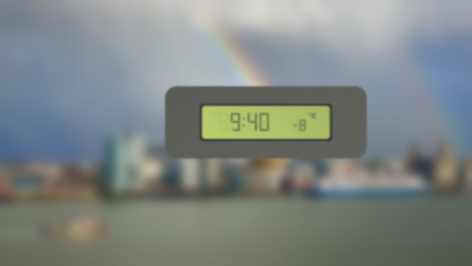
9h40
